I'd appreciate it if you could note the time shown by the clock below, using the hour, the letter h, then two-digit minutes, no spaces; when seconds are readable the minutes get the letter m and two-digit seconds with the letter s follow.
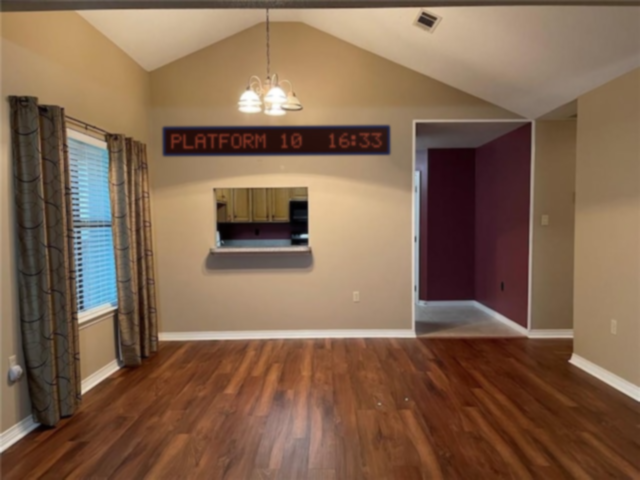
16h33
